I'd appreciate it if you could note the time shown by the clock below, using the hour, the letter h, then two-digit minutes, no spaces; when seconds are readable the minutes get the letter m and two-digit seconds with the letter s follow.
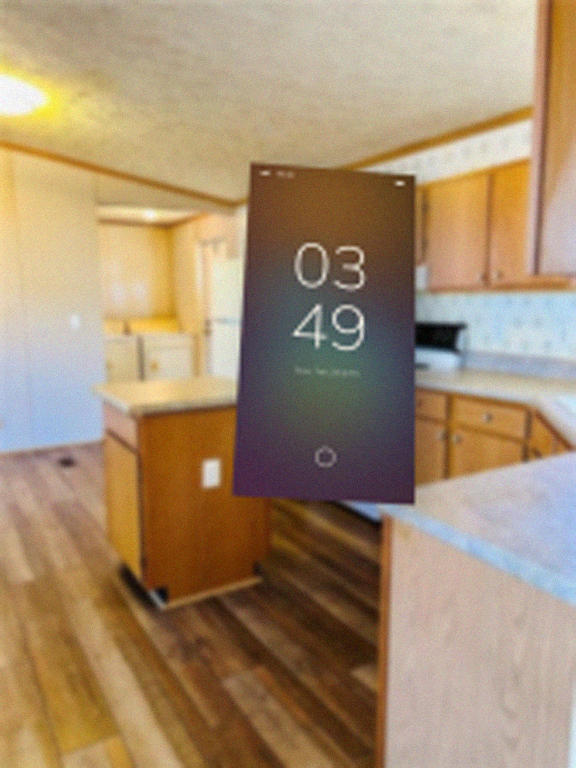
3h49
